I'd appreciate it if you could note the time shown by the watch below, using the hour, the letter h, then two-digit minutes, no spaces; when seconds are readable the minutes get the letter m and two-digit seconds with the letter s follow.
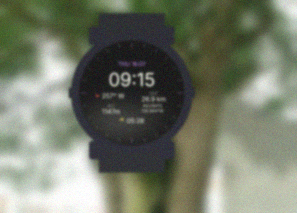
9h15
